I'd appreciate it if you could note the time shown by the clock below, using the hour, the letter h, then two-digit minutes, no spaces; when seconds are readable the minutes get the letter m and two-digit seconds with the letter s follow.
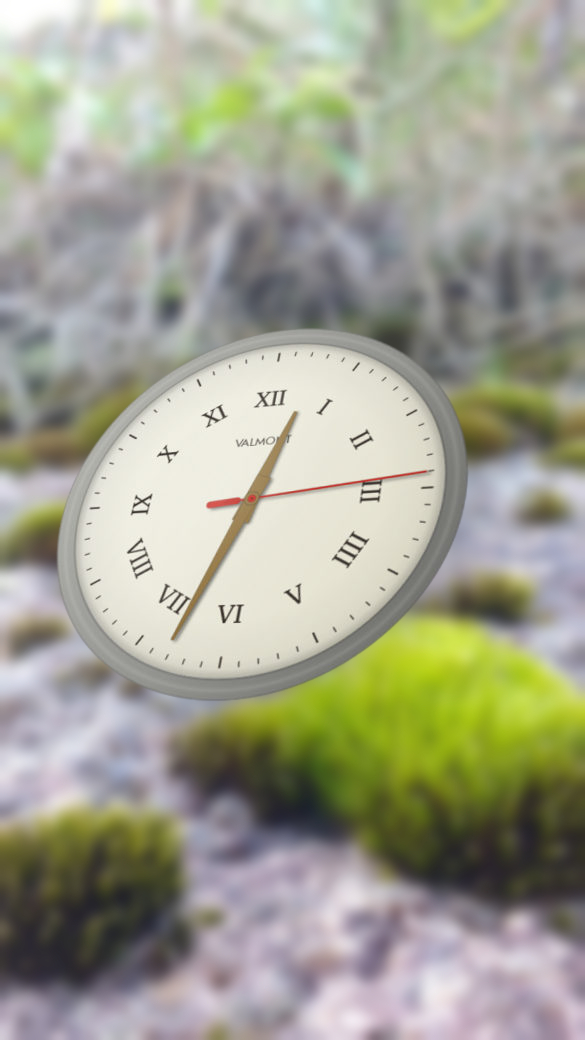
12h33m14s
